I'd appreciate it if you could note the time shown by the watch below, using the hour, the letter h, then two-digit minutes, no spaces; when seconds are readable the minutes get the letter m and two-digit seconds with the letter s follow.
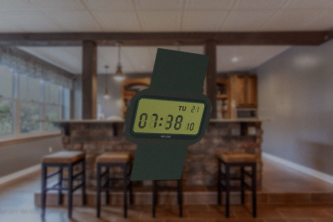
7h38m10s
